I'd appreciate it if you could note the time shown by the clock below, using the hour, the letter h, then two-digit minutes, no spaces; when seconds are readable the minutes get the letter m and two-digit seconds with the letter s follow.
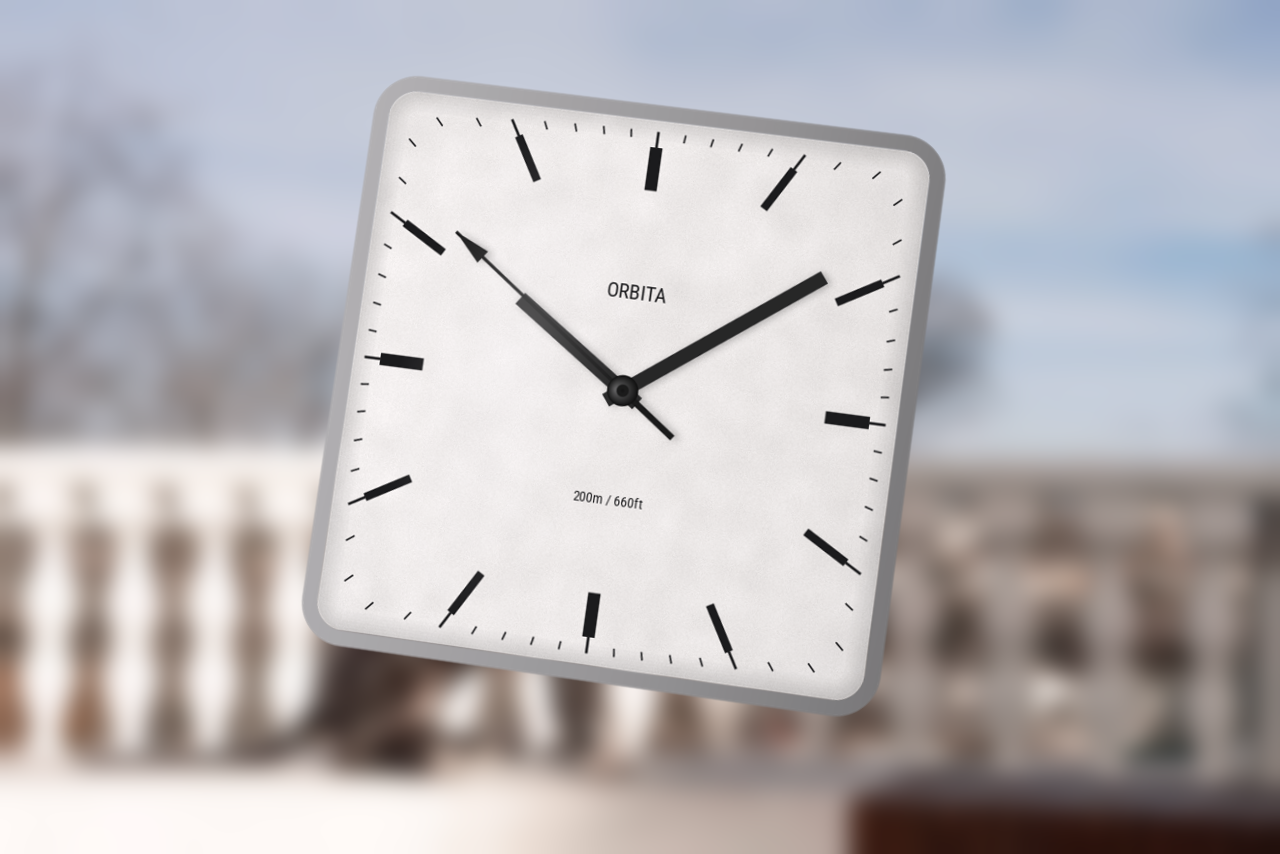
10h08m51s
